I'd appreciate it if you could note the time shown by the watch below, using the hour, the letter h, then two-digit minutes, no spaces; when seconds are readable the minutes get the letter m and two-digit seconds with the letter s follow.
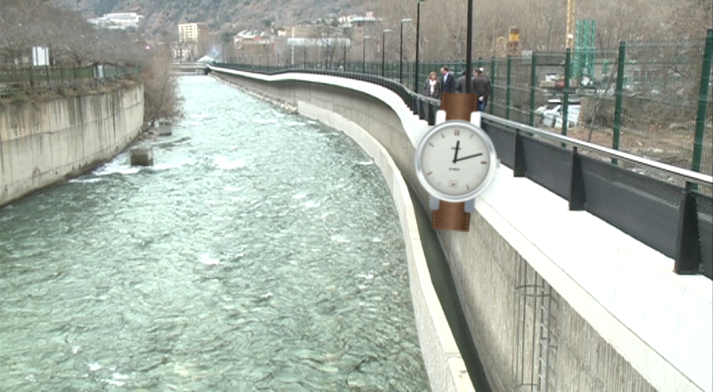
12h12
